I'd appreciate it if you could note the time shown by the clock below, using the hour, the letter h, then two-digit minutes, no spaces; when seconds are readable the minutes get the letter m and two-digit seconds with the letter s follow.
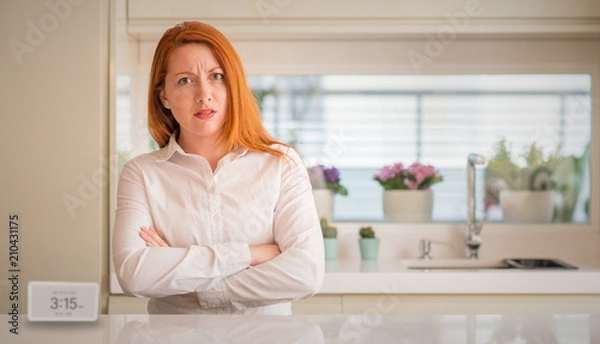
3h15
